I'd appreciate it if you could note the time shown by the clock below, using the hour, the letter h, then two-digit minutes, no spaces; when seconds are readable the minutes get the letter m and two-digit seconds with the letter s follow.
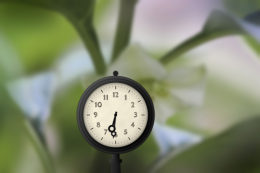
6h31
